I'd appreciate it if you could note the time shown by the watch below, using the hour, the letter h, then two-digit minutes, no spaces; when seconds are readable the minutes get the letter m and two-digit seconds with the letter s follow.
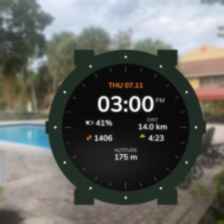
3h00
